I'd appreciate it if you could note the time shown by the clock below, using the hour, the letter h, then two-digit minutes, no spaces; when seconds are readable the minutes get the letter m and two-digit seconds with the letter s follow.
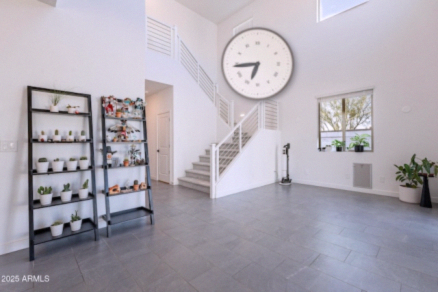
6h44
